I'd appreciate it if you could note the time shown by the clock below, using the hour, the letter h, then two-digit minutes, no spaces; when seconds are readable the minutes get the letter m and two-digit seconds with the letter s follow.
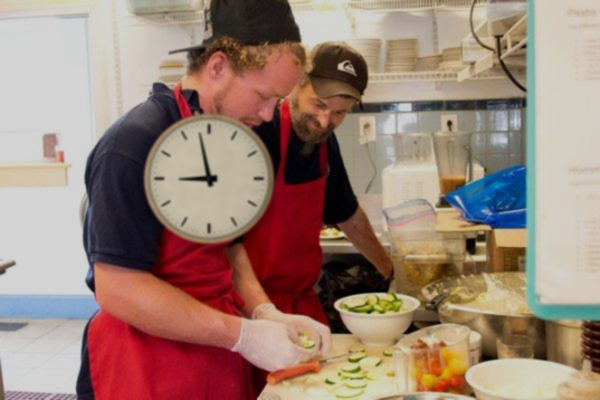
8h58
